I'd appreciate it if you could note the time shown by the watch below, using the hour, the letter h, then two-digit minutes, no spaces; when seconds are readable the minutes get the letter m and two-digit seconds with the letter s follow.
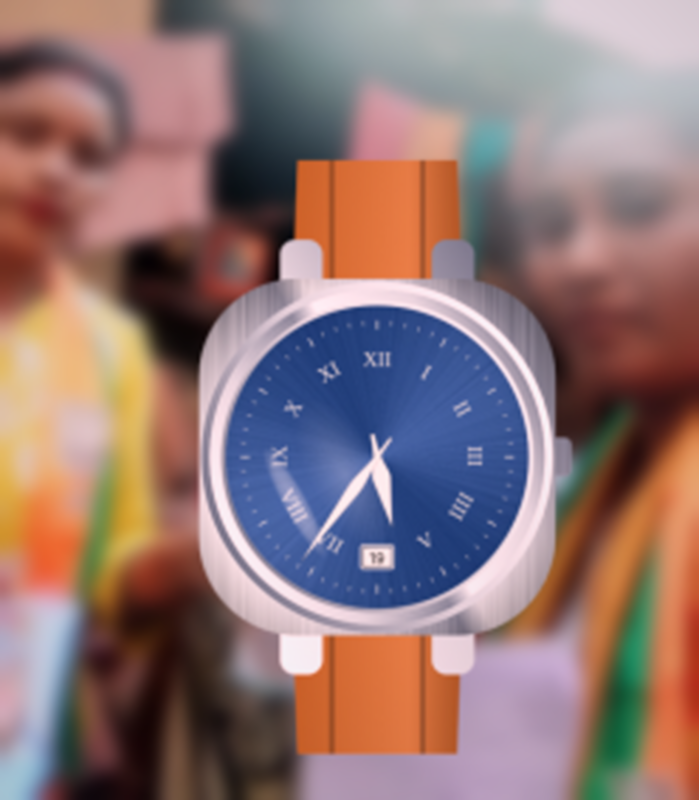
5h36
